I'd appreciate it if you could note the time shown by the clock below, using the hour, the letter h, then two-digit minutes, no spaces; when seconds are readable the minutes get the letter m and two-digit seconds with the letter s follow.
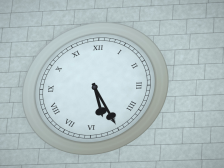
5h25
